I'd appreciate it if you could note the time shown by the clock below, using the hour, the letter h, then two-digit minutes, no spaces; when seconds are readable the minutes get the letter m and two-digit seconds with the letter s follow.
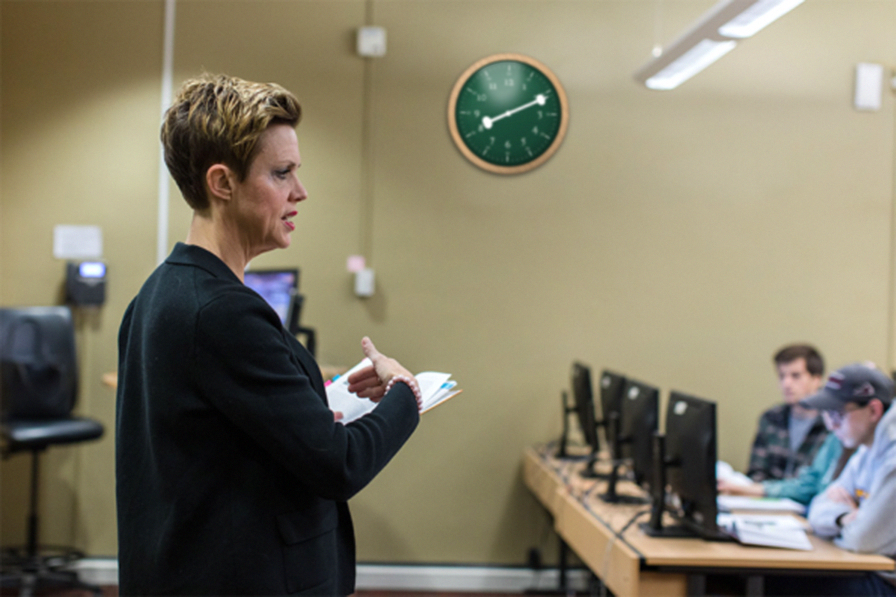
8h11
